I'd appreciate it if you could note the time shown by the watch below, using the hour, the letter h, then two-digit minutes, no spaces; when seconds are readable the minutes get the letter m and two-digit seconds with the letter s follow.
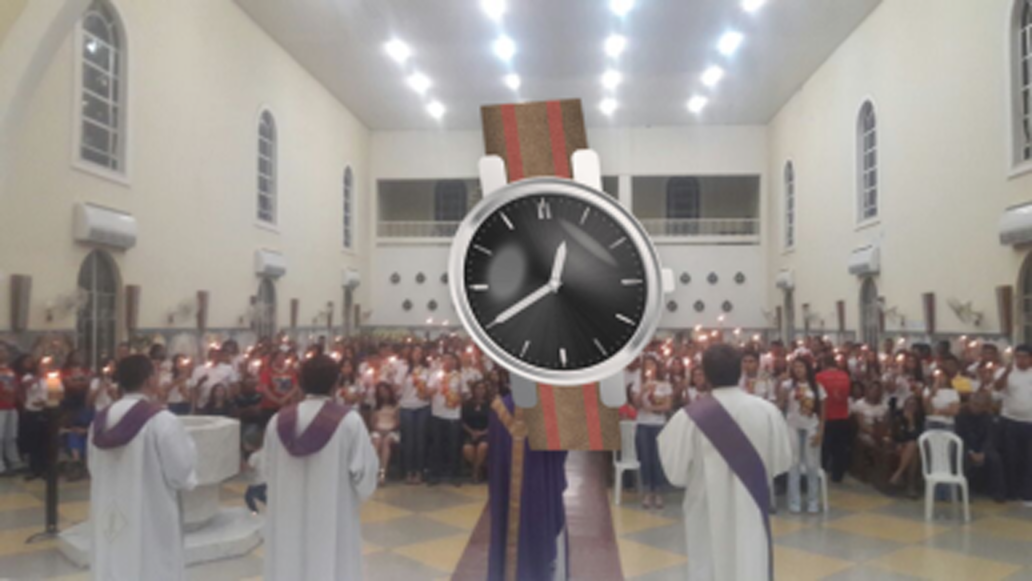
12h40
